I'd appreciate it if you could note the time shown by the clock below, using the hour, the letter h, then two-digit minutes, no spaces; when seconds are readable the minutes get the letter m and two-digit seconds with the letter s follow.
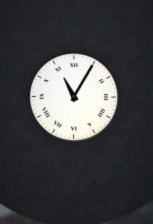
11h05
